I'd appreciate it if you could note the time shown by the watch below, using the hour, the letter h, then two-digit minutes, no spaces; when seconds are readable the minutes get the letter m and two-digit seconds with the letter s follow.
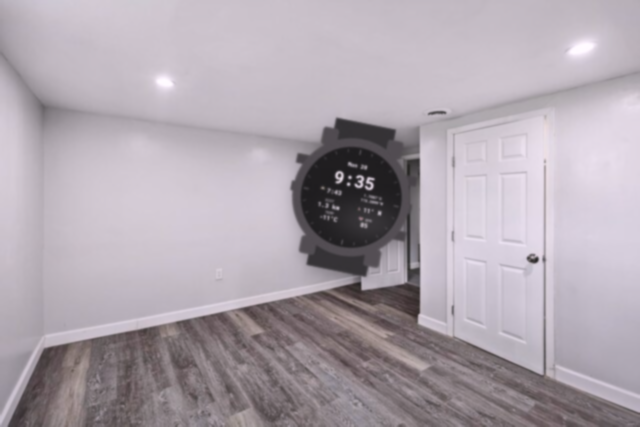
9h35
